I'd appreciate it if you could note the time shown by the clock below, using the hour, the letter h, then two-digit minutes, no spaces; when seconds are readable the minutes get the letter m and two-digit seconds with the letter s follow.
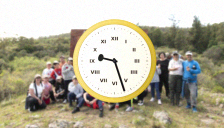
9h27
